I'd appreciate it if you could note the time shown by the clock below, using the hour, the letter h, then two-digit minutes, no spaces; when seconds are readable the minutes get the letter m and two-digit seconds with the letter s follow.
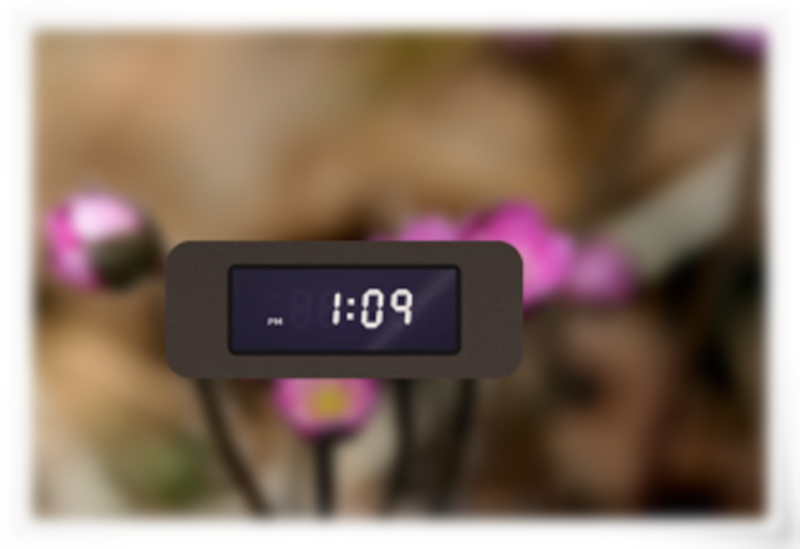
1h09
